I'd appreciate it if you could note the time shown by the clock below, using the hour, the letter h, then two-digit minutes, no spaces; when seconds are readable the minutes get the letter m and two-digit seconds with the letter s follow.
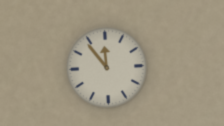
11h54
